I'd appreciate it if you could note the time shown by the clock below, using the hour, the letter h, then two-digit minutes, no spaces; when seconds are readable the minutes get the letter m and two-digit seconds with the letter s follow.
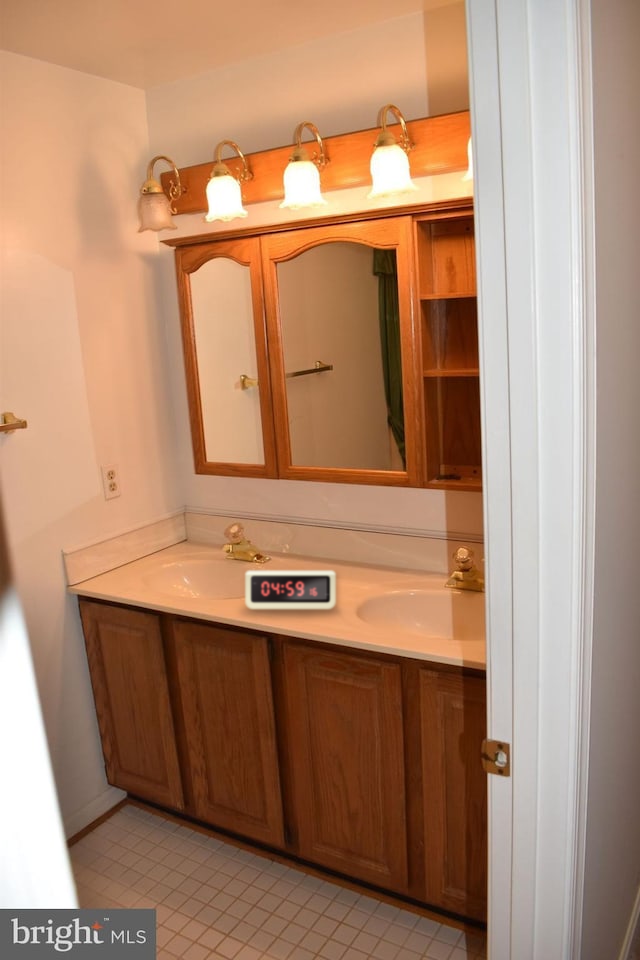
4h59
